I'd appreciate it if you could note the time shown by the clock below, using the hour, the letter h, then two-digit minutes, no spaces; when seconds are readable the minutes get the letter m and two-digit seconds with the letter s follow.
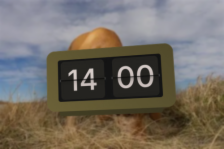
14h00
